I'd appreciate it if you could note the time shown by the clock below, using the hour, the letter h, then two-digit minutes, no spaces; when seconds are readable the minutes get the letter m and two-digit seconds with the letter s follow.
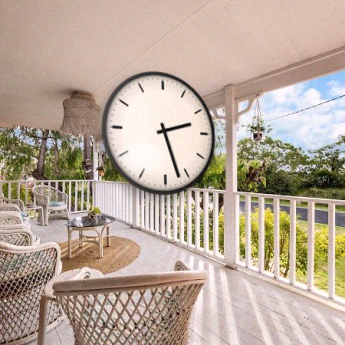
2h27
